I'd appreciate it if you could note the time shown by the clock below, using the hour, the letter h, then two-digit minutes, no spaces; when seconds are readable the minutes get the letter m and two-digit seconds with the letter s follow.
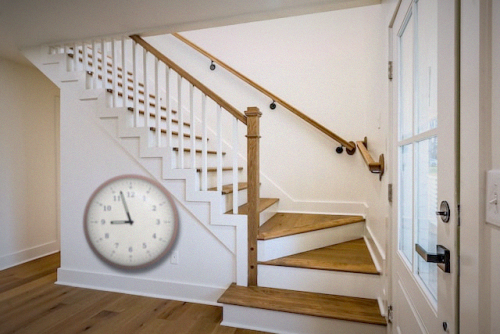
8h57
